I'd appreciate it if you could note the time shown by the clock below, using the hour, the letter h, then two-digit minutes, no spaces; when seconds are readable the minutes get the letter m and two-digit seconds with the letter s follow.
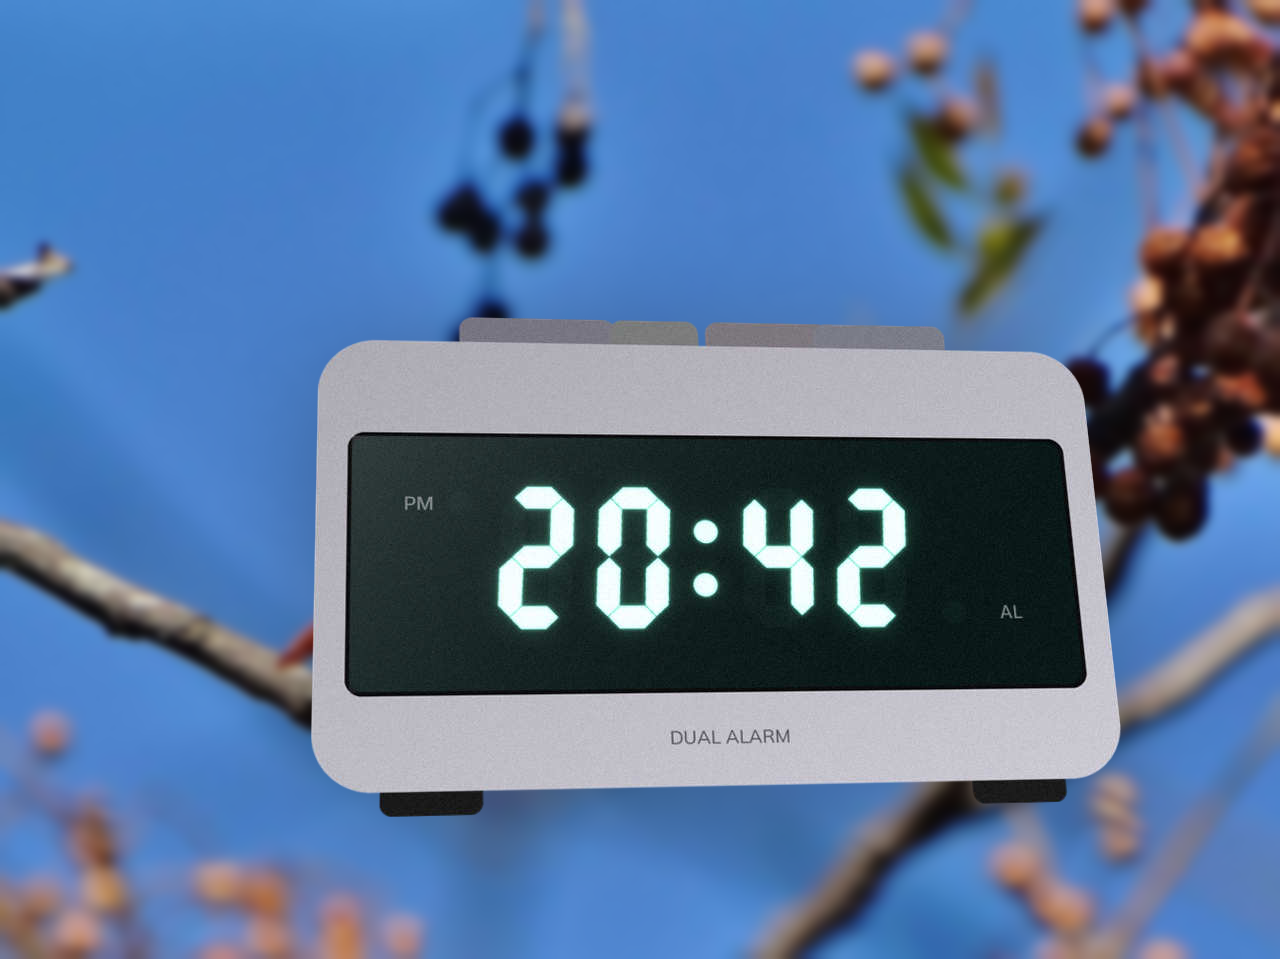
20h42
